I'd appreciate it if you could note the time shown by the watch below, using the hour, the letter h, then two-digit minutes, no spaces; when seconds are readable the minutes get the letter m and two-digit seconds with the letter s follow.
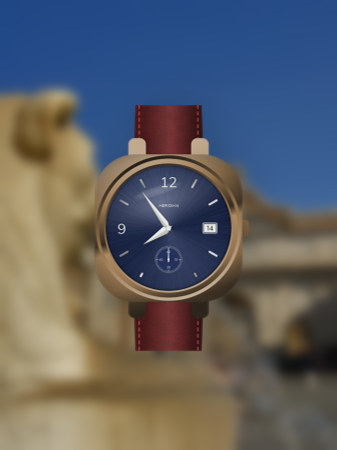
7h54
